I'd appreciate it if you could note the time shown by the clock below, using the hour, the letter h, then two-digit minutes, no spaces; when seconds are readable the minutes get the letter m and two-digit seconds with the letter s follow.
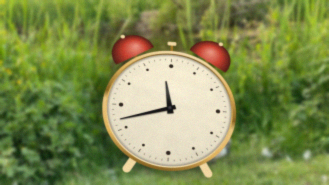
11h42
